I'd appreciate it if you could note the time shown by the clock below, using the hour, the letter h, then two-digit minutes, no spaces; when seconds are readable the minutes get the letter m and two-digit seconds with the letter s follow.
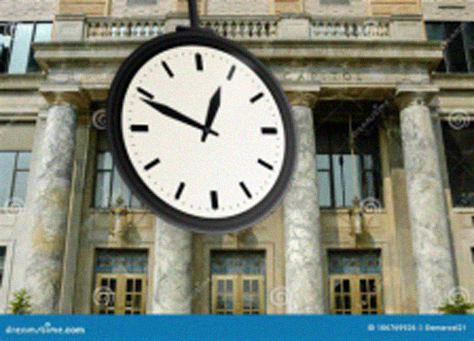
12h49
